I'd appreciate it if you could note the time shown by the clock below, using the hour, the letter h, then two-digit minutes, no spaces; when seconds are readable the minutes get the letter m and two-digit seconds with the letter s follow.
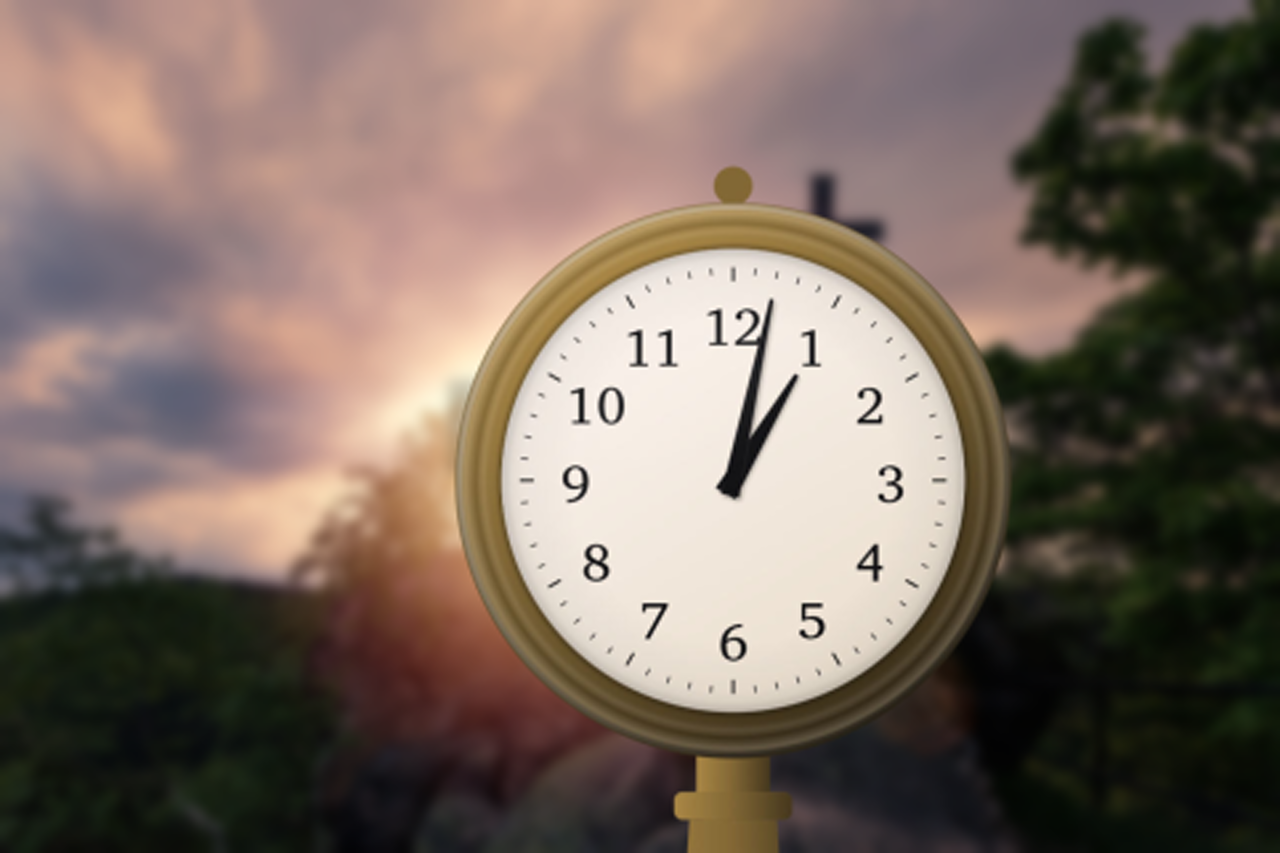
1h02
